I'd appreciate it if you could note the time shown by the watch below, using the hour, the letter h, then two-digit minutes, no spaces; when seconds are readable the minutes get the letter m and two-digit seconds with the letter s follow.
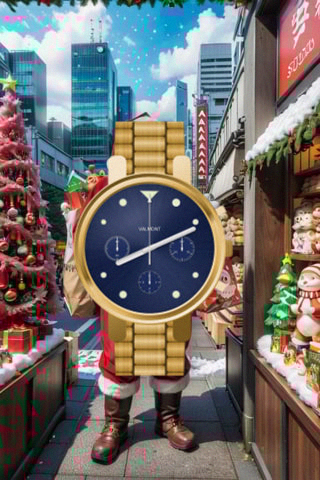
8h11
